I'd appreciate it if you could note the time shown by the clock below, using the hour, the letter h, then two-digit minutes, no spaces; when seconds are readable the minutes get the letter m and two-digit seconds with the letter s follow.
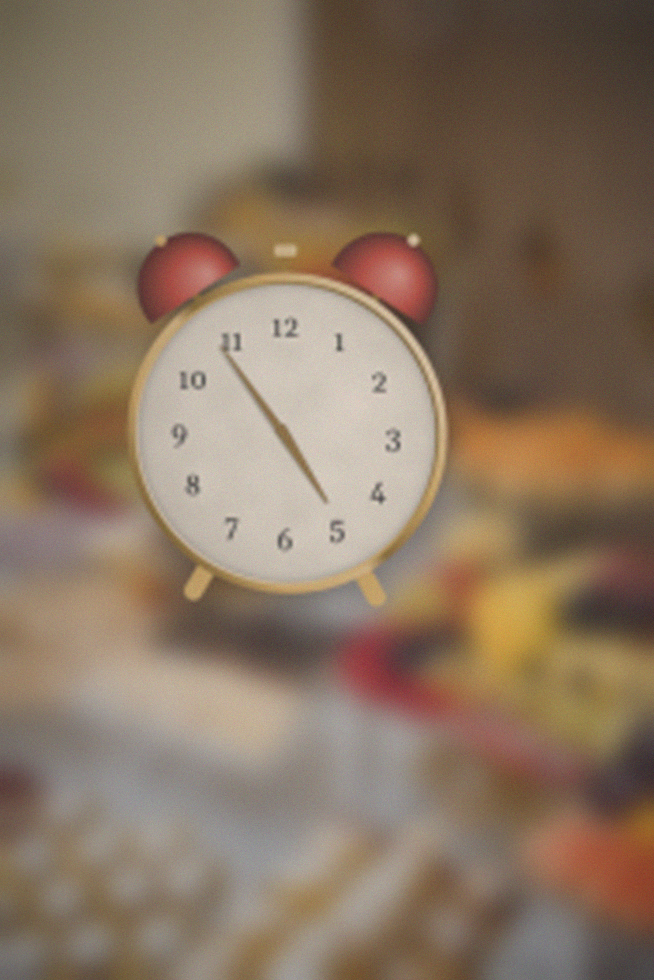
4h54
